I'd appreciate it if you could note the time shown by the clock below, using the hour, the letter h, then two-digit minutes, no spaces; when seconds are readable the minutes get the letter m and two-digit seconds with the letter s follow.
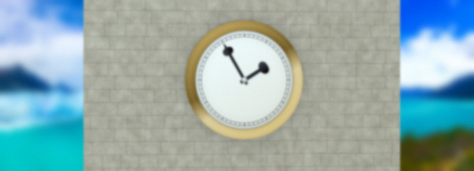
1h55
